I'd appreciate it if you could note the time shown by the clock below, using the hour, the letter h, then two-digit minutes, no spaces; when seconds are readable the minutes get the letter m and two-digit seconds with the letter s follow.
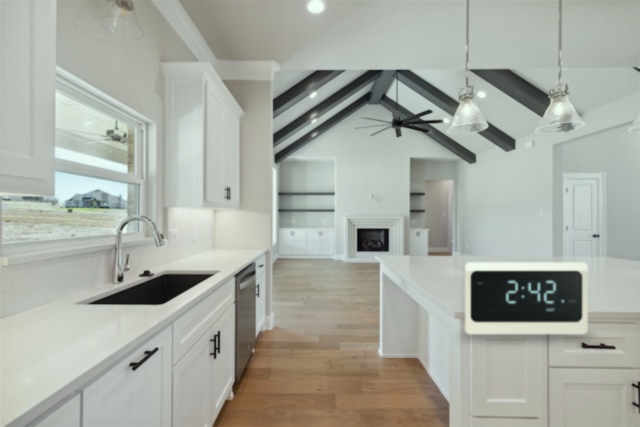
2h42
